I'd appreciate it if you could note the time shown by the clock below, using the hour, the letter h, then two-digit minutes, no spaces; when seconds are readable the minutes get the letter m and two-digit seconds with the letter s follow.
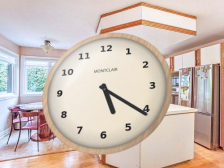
5h21
